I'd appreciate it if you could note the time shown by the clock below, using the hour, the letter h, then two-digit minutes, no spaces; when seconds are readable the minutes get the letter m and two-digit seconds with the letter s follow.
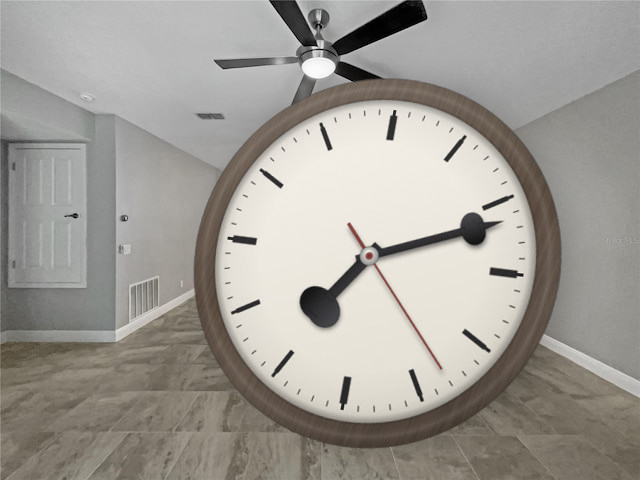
7h11m23s
